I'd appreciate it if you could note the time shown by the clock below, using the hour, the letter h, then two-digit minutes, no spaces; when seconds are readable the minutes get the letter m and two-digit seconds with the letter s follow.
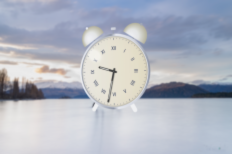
9h32
